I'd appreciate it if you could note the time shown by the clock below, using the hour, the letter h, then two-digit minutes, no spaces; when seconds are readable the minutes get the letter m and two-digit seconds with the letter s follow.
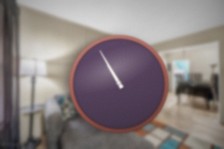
10h55
